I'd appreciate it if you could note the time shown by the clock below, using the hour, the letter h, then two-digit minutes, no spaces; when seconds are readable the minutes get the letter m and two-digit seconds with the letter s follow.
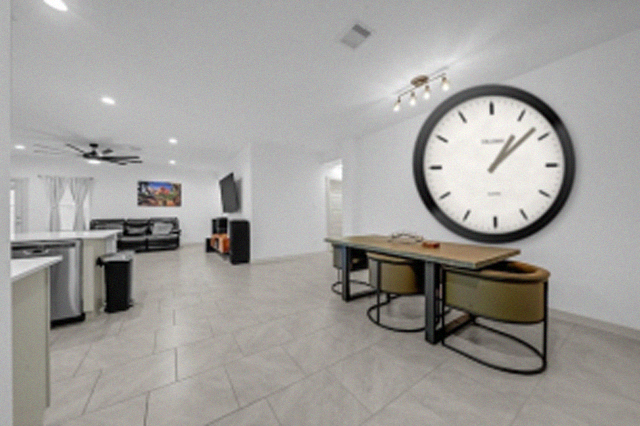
1h08
